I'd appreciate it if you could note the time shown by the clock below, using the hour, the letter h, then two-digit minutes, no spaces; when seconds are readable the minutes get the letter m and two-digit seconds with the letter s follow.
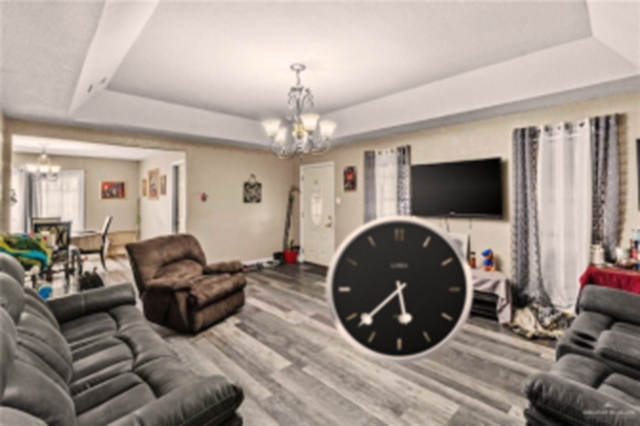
5h38
